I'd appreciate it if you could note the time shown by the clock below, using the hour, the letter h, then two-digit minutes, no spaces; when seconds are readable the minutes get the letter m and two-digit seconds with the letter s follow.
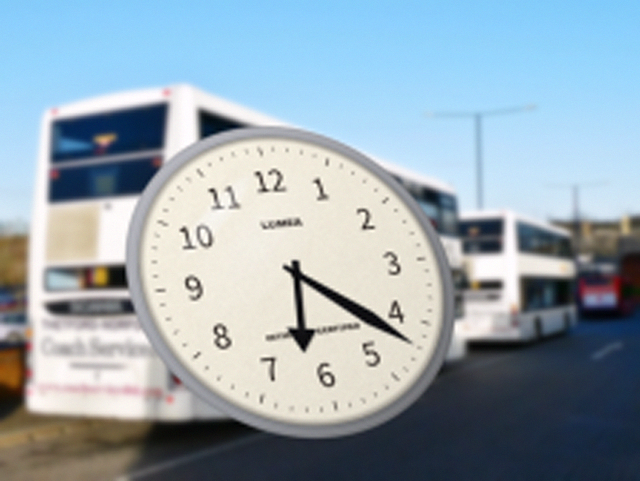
6h22
